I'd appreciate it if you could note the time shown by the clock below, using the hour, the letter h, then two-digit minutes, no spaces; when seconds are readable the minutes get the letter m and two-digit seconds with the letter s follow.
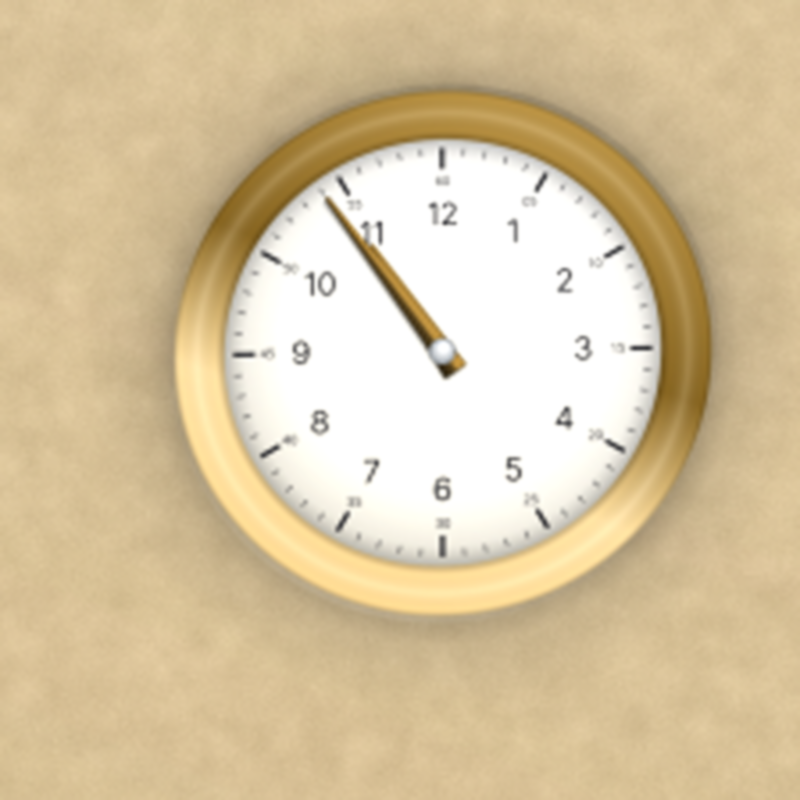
10h54
